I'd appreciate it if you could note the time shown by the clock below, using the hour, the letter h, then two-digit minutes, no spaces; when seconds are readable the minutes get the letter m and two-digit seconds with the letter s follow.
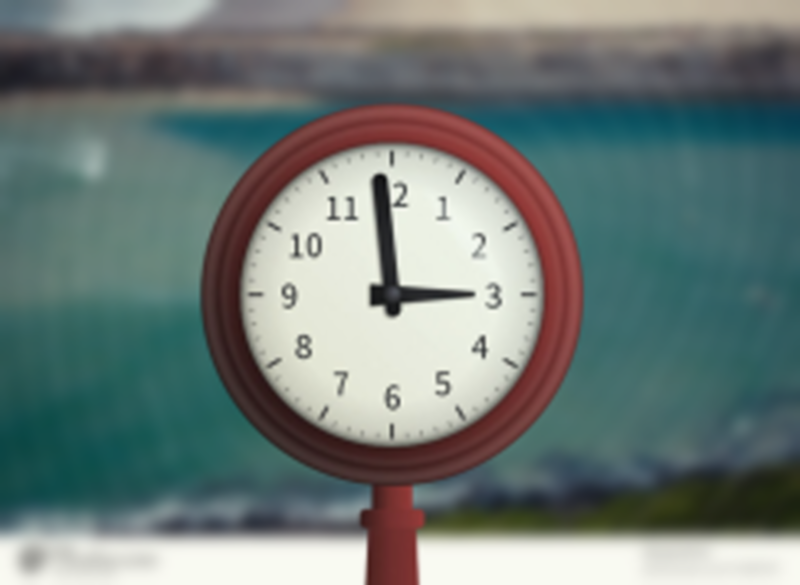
2h59
